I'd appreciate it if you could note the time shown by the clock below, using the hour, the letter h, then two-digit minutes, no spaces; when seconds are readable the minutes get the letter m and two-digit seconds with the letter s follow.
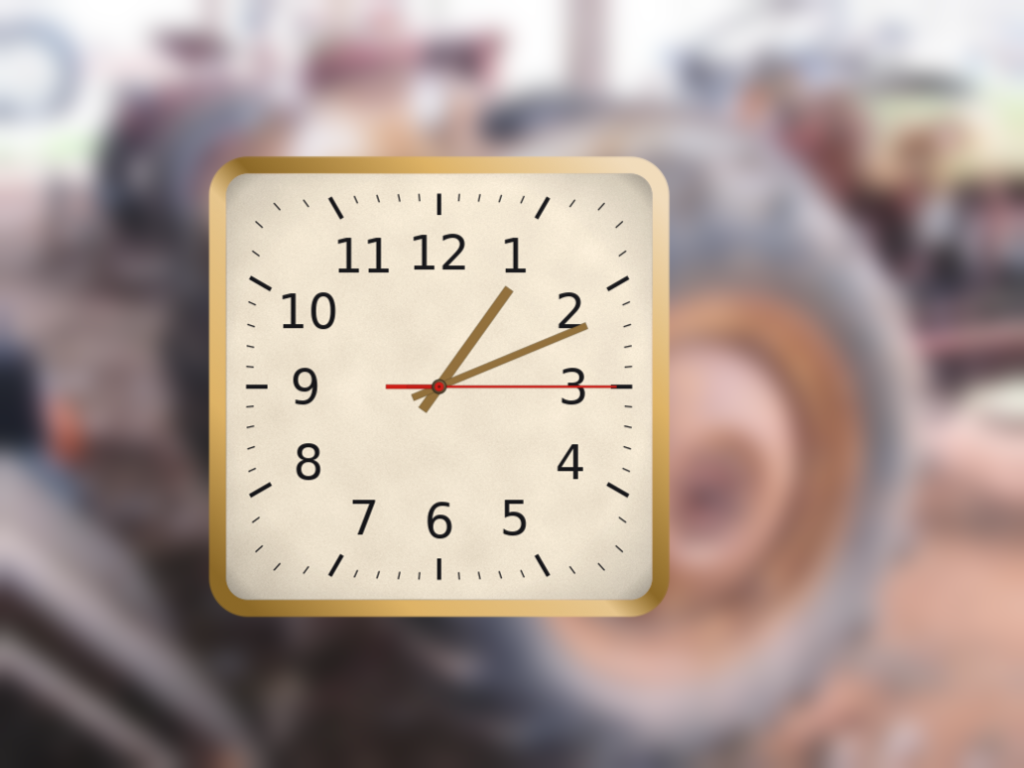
1h11m15s
